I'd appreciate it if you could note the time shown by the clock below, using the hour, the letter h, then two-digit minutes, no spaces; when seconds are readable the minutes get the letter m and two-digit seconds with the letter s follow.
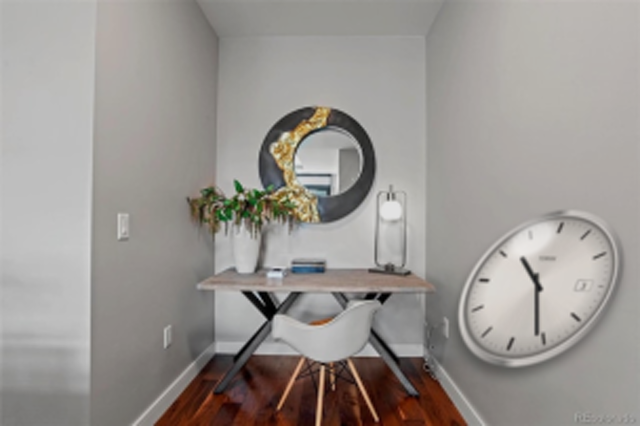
10h26
